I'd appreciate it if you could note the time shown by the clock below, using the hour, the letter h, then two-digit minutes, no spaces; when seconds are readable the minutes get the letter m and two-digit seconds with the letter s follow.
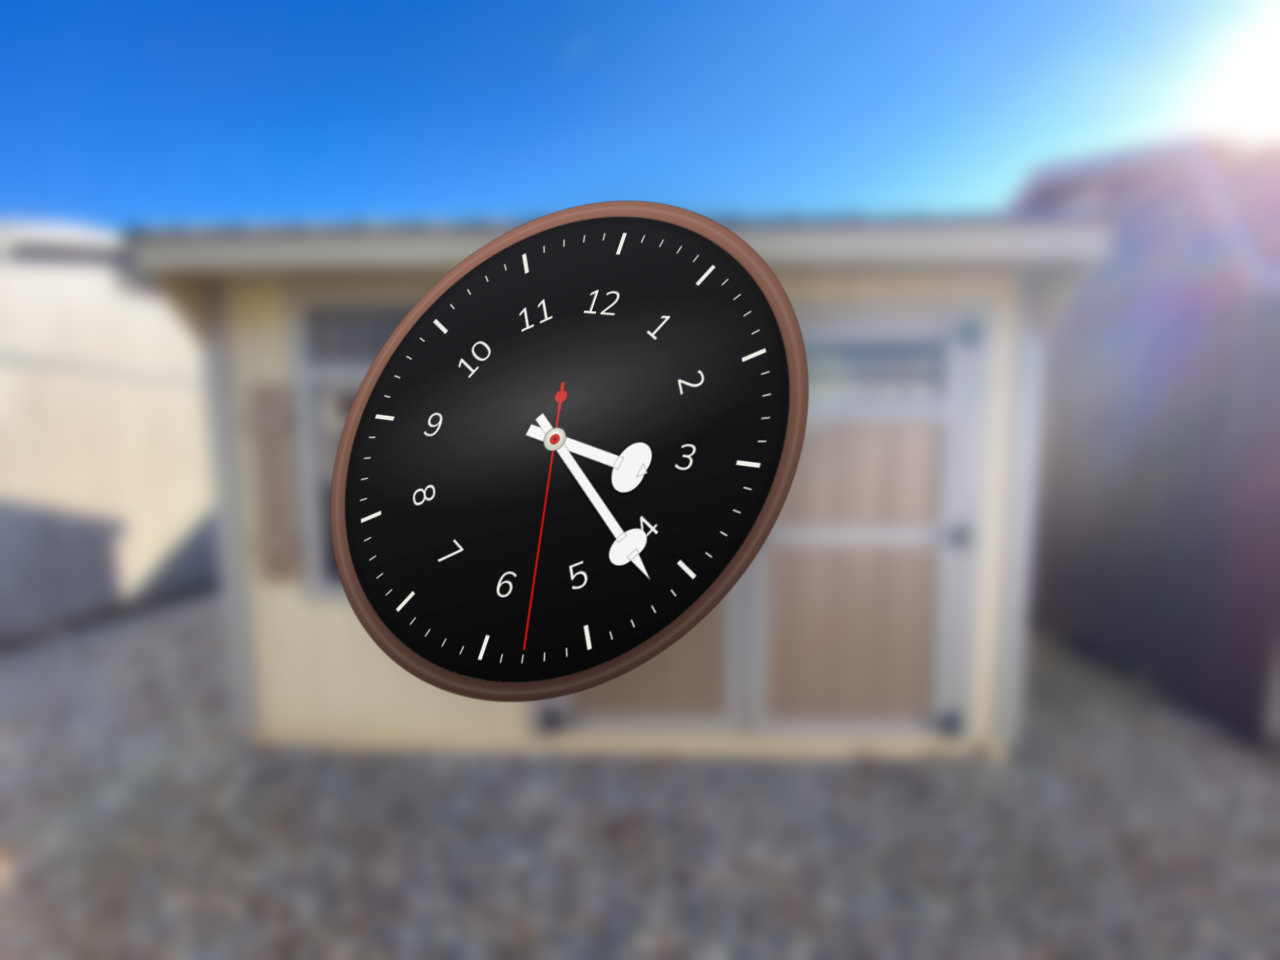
3h21m28s
